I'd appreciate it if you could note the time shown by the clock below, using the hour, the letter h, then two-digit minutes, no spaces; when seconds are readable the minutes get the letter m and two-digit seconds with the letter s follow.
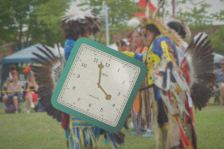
3h57
